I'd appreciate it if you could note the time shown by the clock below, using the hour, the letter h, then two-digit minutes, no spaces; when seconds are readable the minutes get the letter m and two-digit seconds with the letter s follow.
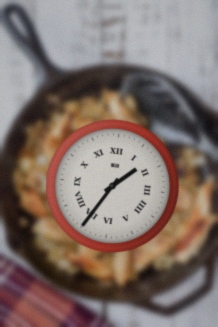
1h35
